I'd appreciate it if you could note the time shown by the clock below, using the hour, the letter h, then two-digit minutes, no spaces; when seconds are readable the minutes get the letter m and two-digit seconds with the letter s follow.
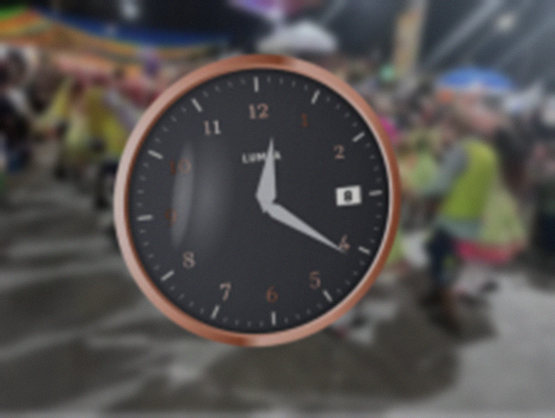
12h21
